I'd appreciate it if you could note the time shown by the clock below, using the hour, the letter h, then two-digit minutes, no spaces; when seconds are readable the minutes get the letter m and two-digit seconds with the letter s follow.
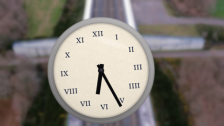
6h26
